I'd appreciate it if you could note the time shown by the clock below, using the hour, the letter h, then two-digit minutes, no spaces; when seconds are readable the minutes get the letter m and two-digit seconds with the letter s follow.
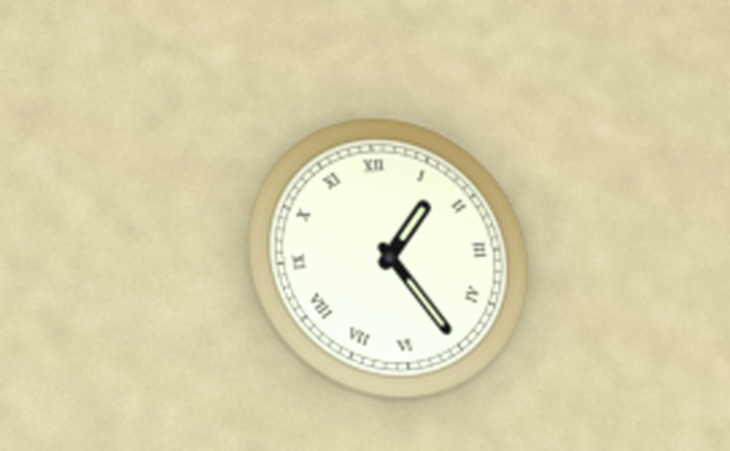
1h25
